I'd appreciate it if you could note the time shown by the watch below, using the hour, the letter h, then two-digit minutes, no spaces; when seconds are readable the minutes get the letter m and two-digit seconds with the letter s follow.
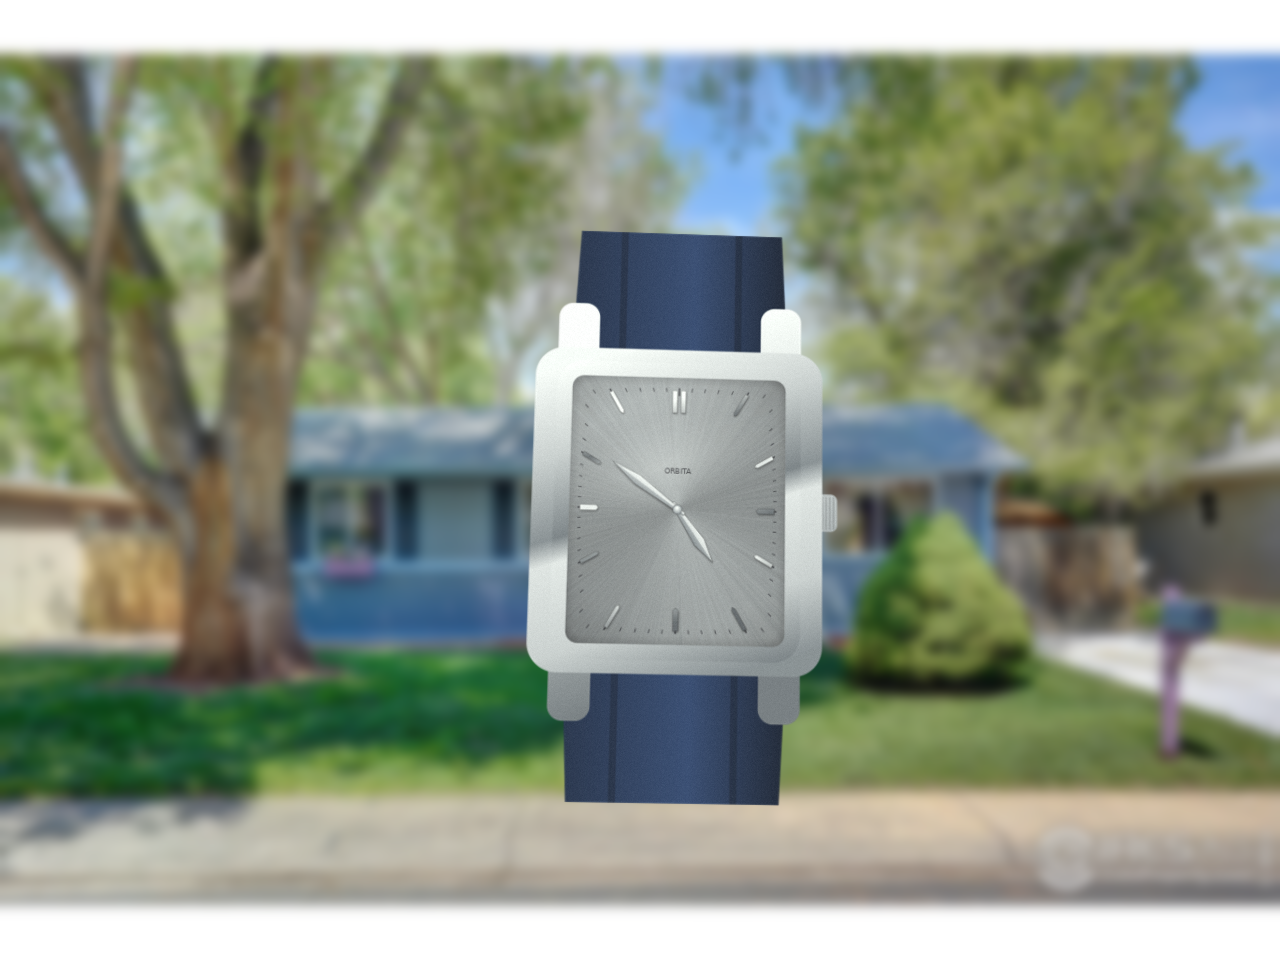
4h51
